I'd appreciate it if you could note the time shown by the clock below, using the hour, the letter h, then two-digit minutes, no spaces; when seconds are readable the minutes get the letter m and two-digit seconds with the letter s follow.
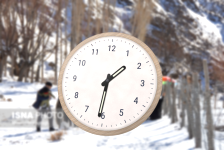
1h31
